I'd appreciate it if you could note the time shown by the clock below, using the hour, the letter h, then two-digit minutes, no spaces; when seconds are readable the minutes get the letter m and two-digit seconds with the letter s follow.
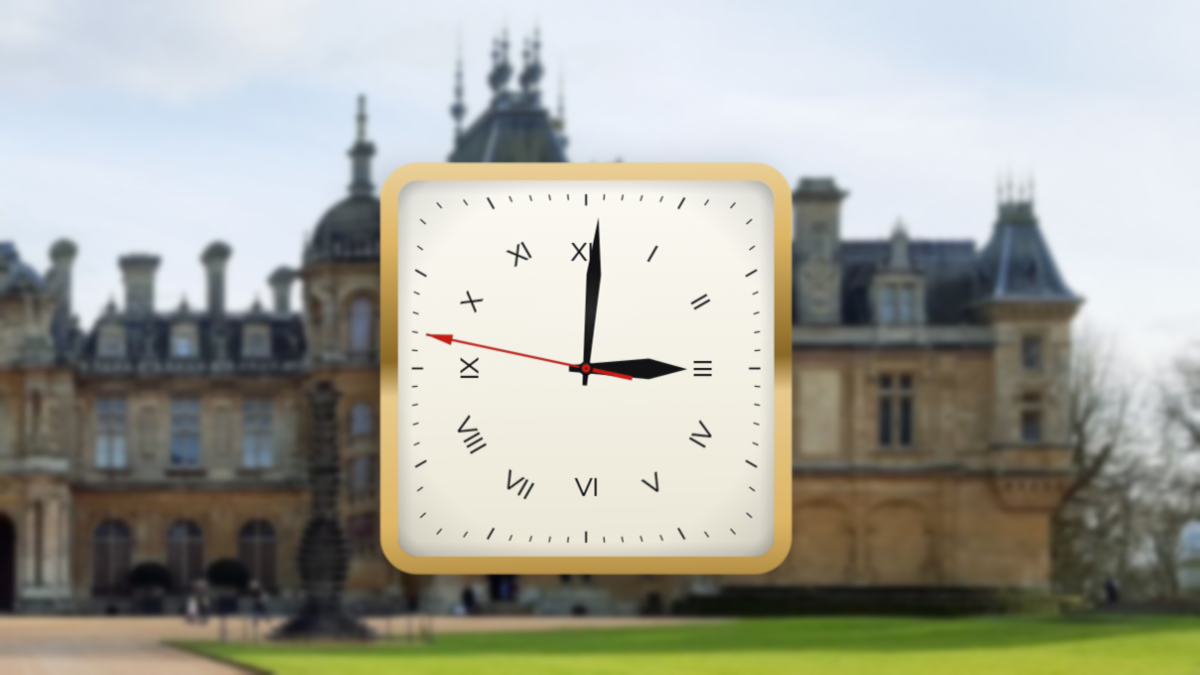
3h00m47s
